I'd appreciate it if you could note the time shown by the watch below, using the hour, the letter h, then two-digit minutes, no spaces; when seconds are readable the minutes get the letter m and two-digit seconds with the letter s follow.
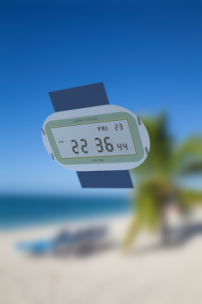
22h36m44s
